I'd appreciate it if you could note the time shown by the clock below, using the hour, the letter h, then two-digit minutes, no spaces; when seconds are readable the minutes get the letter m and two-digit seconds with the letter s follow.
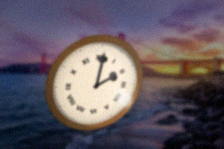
2h01
